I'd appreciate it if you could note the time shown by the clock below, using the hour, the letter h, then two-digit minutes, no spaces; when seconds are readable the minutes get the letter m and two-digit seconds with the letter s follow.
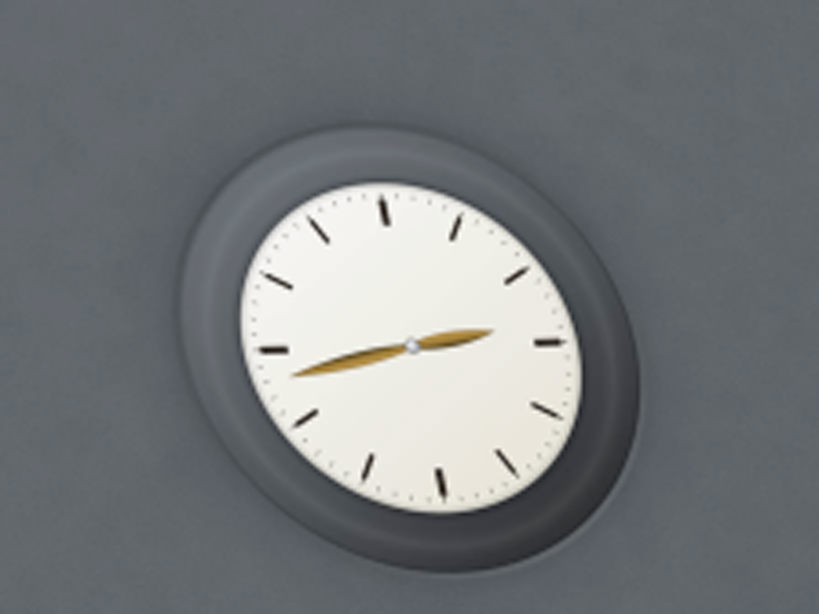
2h43
